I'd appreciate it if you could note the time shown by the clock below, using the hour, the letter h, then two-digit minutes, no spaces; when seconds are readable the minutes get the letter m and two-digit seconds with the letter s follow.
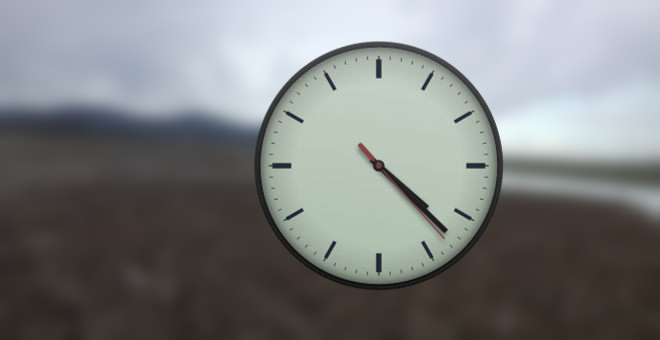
4h22m23s
